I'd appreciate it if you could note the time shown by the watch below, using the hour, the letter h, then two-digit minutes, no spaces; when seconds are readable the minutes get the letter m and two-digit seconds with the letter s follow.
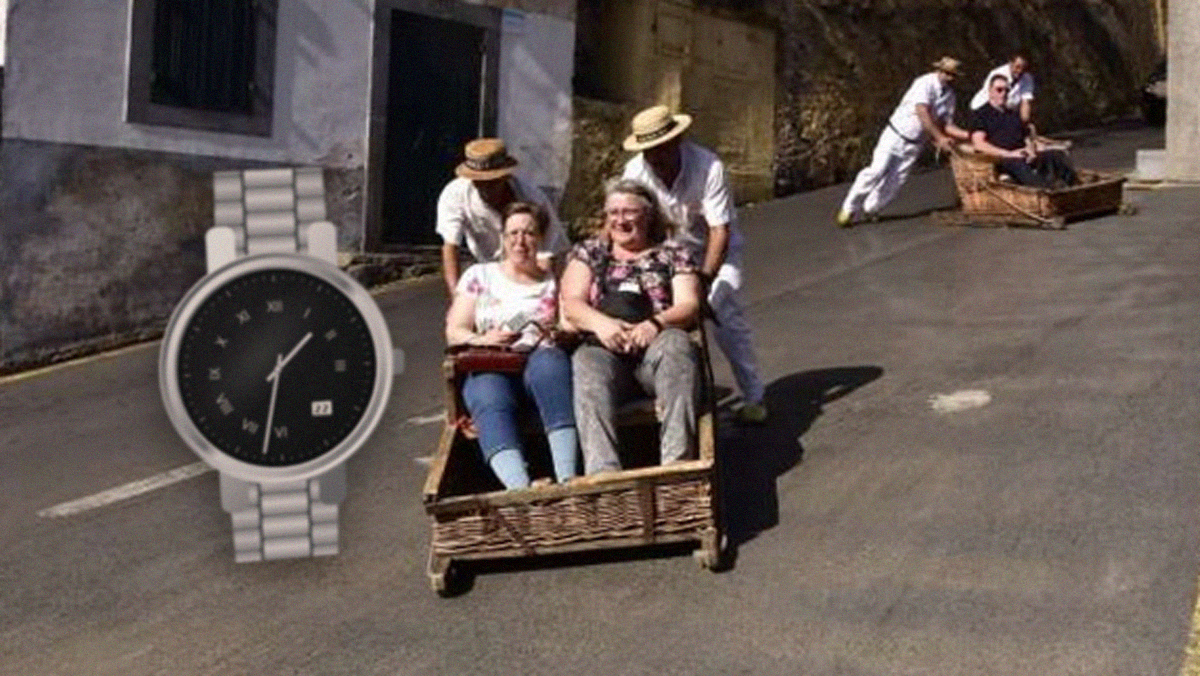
1h32
